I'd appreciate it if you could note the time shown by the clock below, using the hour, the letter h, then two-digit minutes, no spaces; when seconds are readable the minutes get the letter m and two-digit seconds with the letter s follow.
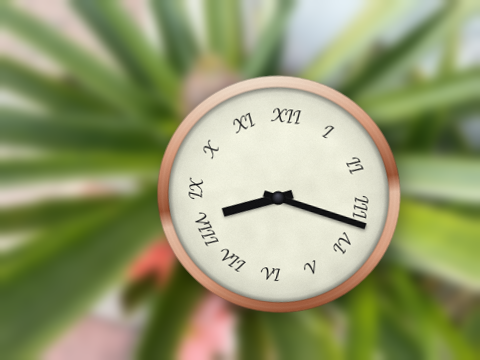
8h17
